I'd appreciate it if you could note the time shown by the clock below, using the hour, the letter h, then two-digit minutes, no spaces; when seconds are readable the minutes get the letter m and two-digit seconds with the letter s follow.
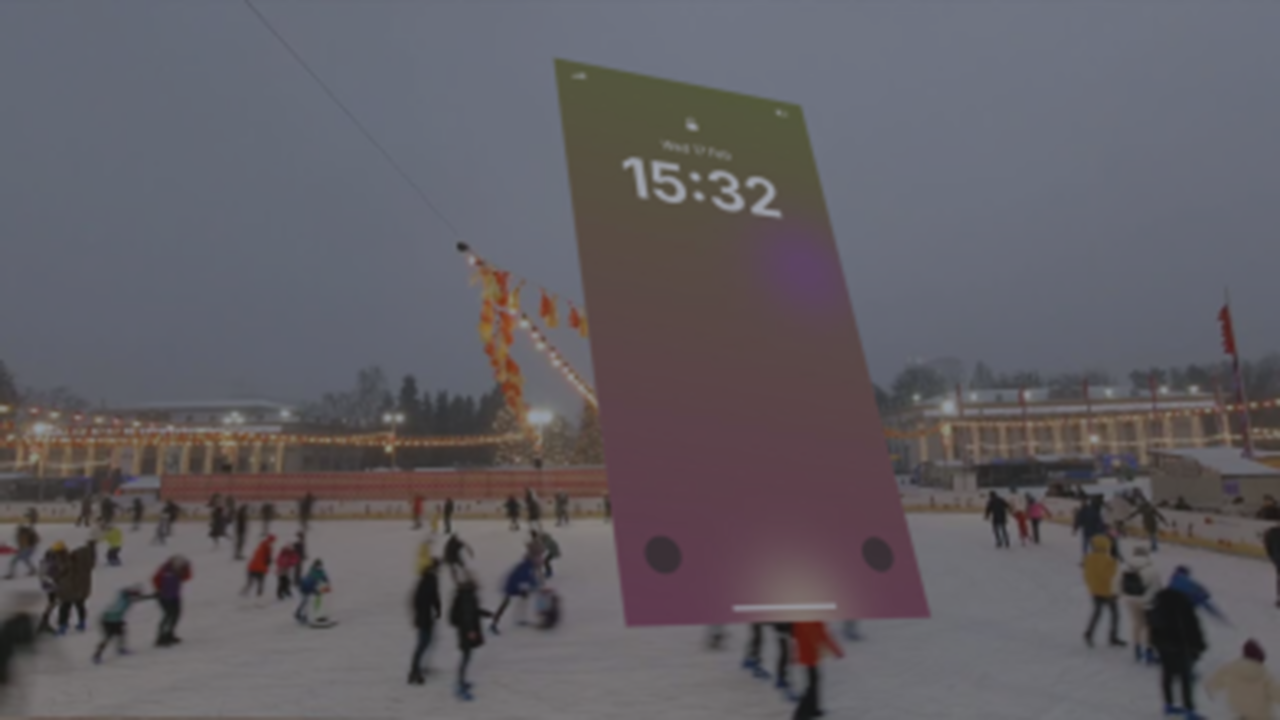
15h32
